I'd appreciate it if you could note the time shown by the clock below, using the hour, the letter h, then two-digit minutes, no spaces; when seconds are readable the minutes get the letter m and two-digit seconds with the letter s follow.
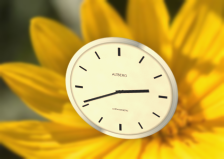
2h41
